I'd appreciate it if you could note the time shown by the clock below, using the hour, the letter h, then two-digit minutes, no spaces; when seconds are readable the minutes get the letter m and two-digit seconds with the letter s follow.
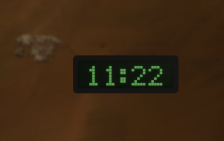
11h22
